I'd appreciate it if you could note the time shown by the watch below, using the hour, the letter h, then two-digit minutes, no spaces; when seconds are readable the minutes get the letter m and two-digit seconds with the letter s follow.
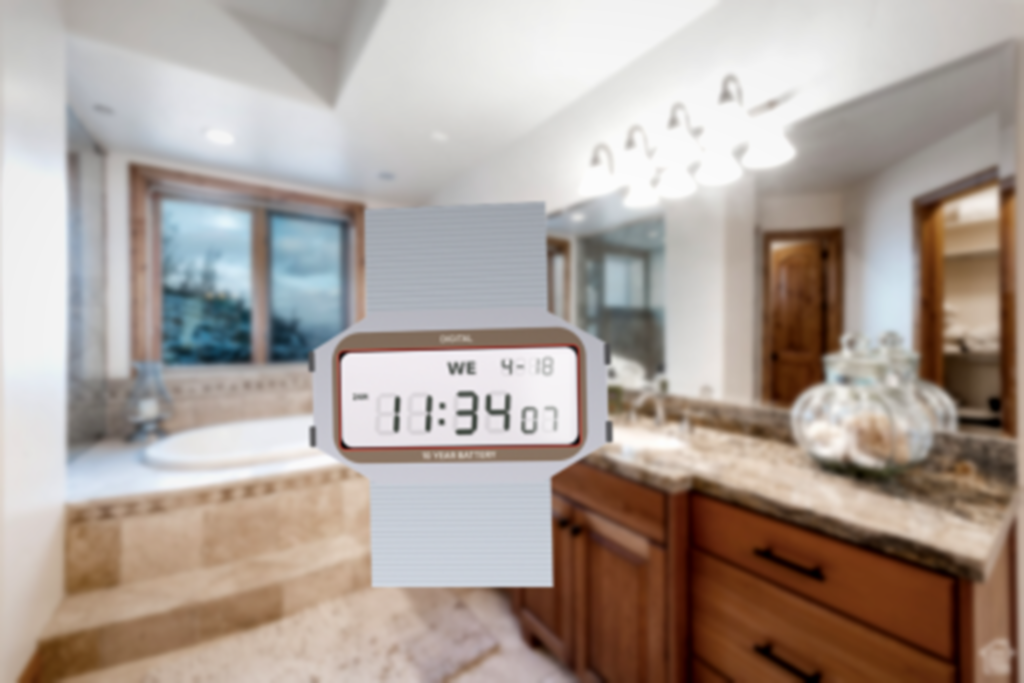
11h34m07s
